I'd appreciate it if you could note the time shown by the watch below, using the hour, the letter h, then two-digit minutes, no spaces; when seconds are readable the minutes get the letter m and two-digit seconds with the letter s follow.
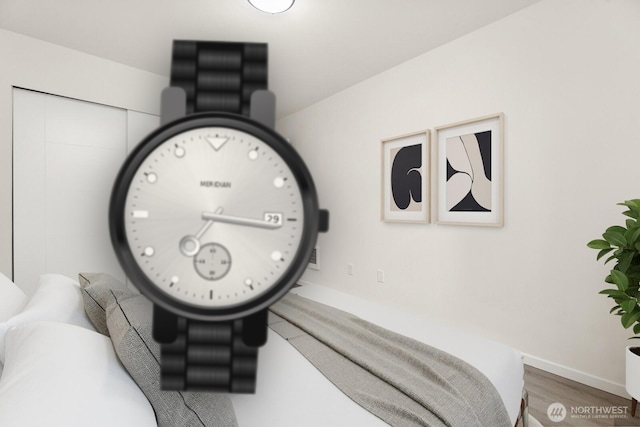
7h16
